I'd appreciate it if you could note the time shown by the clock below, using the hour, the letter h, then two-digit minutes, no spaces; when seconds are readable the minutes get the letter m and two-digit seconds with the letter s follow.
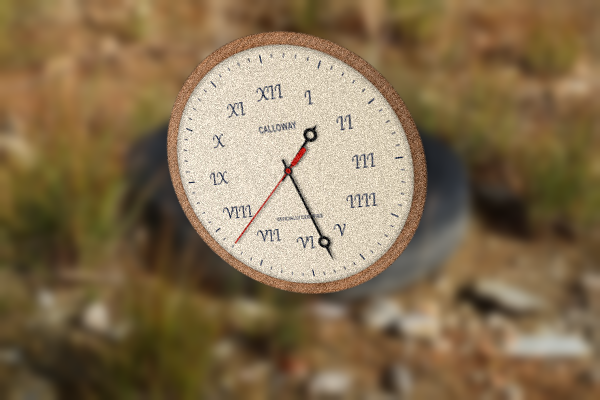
1h27m38s
